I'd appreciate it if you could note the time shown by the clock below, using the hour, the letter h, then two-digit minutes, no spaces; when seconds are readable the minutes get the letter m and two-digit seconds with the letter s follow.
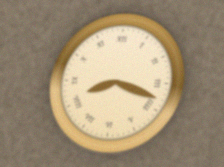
8h18
